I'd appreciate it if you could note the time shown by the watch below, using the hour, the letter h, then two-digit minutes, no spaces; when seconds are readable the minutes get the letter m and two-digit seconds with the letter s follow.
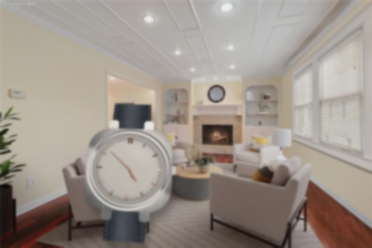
4h52
